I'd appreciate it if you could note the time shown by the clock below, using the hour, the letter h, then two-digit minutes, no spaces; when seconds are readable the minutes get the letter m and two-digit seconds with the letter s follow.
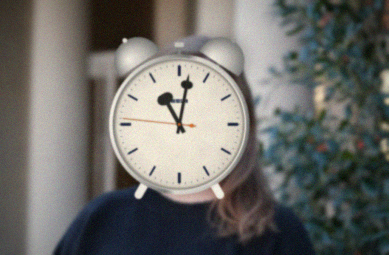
11h01m46s
